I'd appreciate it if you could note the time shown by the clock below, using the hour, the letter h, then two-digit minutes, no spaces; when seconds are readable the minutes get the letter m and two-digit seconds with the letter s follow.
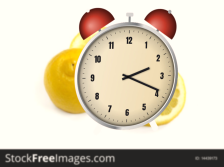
2h19
